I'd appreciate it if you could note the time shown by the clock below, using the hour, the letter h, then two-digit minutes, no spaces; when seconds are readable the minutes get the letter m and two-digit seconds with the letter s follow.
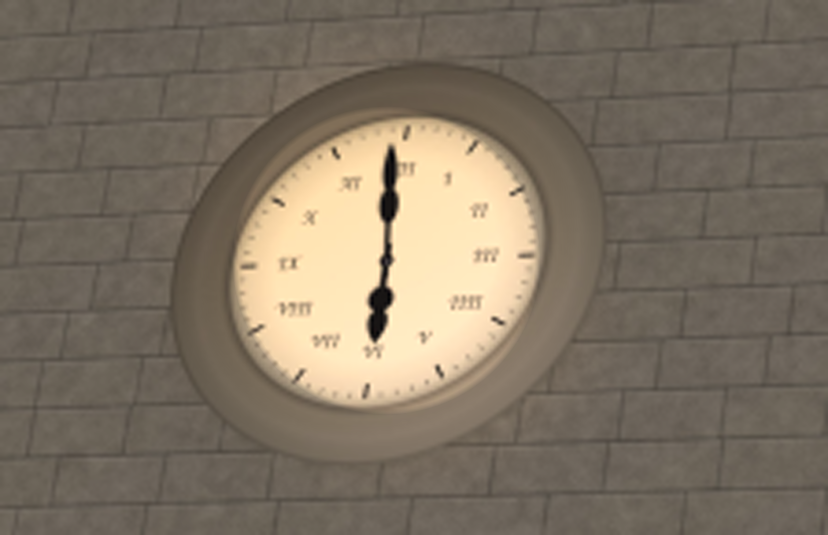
5h59
